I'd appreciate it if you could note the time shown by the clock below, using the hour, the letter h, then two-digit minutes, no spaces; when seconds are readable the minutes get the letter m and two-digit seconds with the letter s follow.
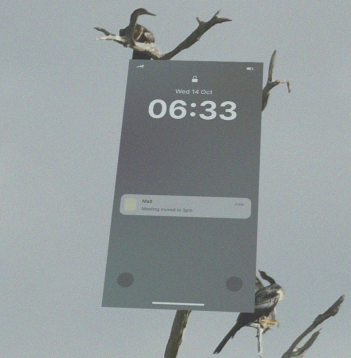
6h33
